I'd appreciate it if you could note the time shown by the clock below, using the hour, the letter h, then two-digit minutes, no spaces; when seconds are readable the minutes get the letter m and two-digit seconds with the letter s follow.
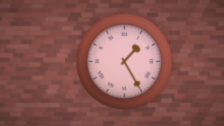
1h25
